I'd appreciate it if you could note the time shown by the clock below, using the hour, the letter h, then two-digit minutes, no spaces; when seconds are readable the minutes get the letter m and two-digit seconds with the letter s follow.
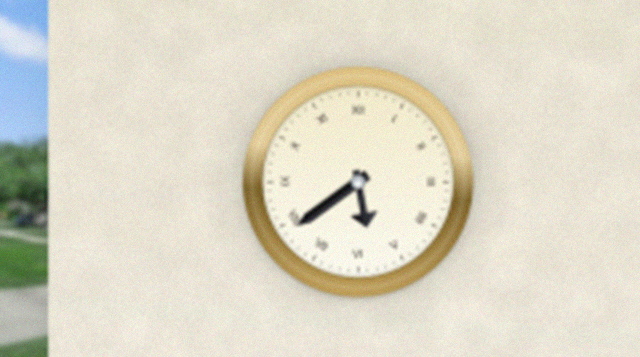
5h39
